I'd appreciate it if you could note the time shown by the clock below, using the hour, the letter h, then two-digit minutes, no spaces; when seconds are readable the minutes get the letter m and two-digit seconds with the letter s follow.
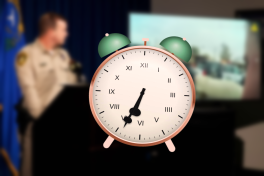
6h34
